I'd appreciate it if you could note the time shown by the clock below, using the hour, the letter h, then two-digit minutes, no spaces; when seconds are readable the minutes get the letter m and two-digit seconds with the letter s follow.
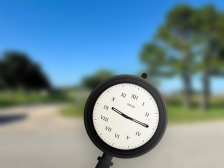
9h15
